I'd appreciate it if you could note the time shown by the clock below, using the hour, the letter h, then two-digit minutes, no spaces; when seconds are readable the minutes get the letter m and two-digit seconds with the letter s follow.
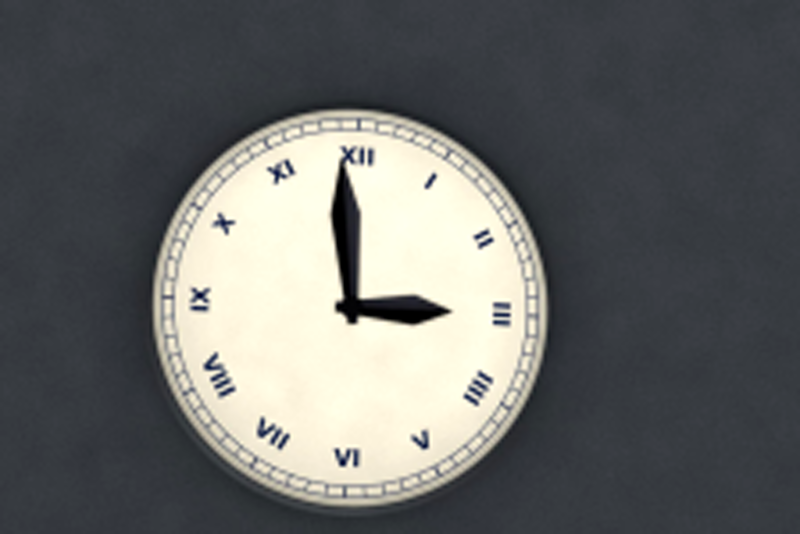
2h59
